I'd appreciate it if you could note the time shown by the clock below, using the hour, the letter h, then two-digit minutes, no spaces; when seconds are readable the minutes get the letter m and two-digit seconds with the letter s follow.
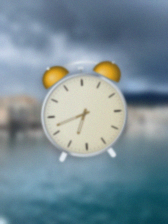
6h42
